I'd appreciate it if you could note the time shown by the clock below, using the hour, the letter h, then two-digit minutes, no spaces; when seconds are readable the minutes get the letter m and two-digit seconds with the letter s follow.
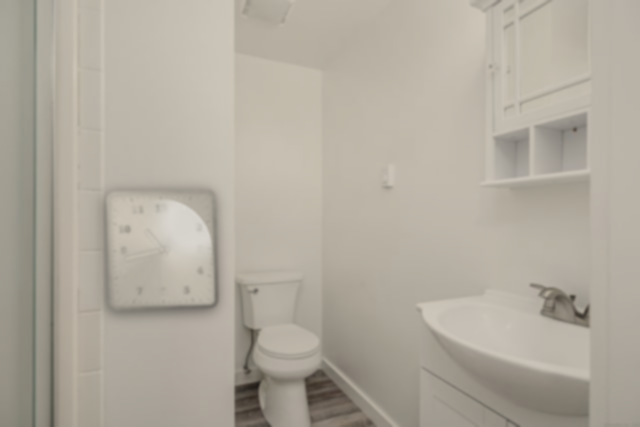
10h43
